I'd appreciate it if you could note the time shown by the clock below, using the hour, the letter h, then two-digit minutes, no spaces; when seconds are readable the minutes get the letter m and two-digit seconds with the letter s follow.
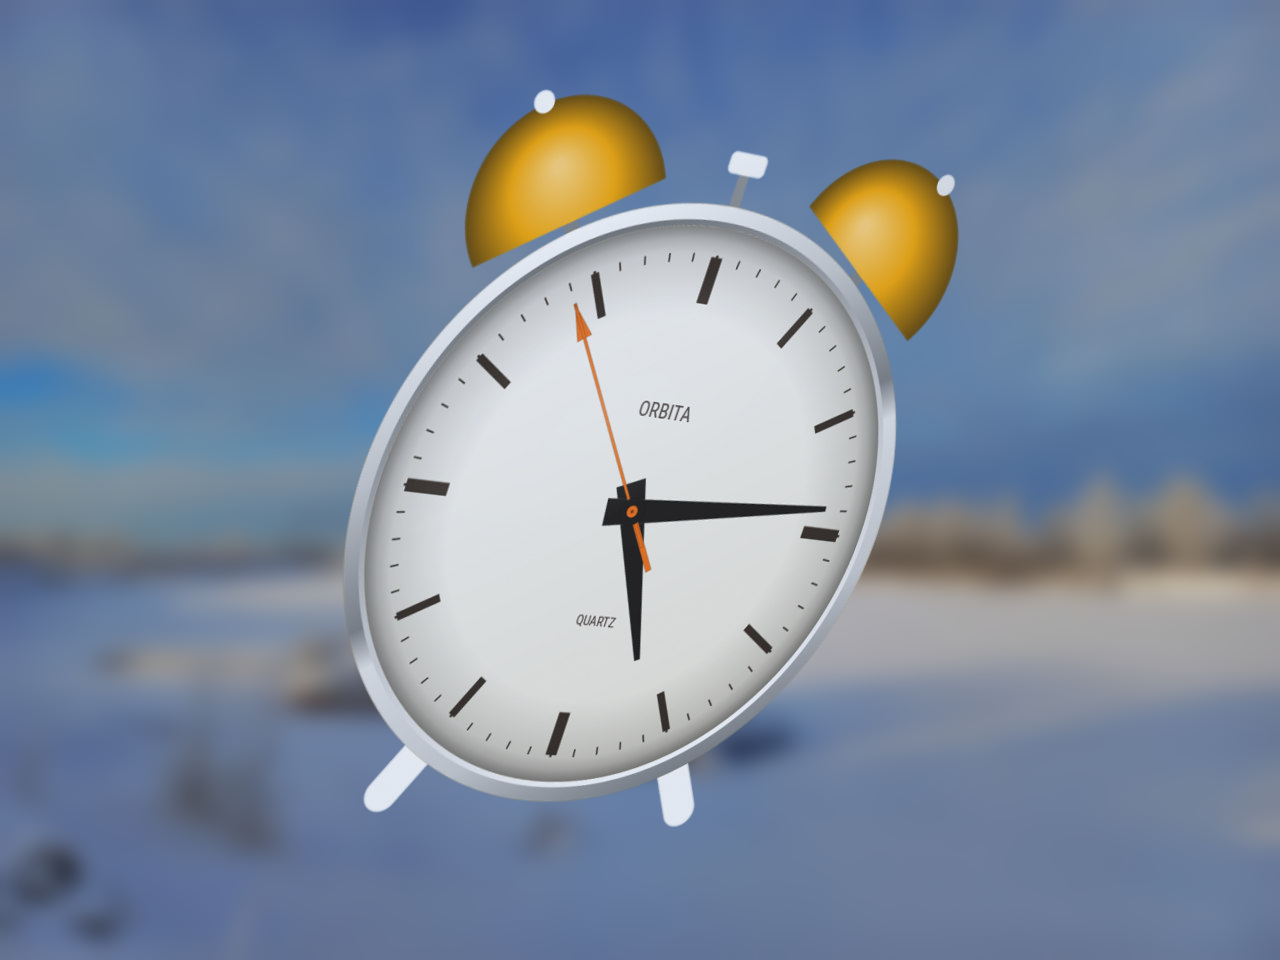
5h13m54s
